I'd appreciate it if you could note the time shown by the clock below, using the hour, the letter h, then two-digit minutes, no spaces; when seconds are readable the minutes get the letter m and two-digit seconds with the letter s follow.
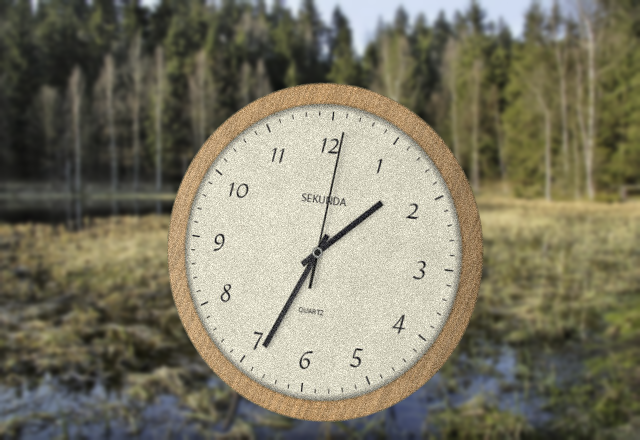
1h34m01s
